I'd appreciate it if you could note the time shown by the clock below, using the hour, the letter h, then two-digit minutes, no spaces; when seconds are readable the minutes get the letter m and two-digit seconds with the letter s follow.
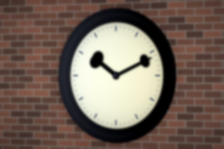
10h11
